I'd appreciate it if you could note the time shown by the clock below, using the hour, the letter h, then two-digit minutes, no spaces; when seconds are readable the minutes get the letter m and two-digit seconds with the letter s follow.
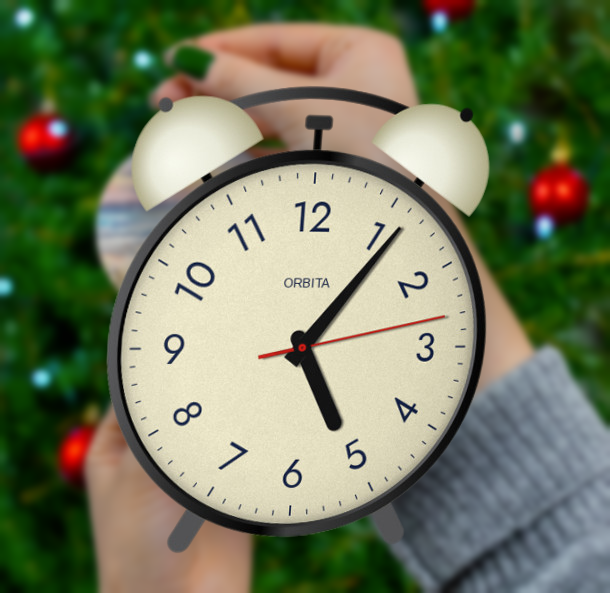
5h06m13s
